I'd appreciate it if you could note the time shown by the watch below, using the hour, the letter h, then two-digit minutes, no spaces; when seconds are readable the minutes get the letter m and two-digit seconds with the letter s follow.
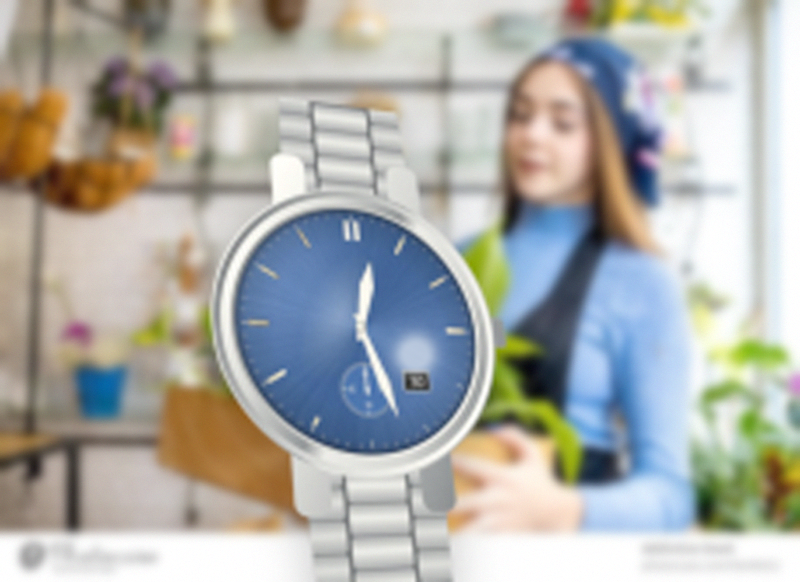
12h27
